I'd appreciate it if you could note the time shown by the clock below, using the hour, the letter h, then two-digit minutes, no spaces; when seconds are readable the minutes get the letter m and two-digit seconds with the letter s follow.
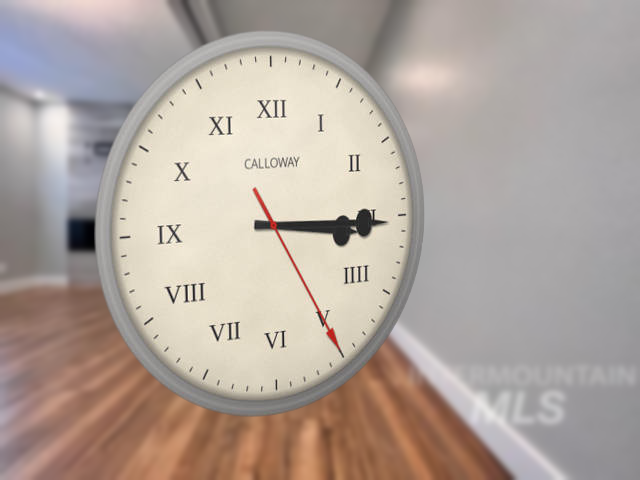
3h15m25s
